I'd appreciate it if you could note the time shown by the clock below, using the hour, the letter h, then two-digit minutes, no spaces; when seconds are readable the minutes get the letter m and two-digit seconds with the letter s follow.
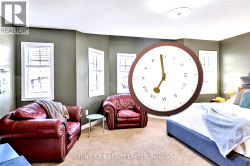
6h59
